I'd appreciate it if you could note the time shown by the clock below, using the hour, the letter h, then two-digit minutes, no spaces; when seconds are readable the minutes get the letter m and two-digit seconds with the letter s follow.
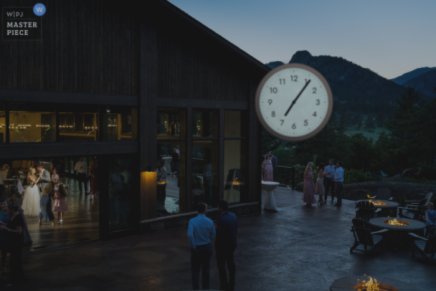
7h06
